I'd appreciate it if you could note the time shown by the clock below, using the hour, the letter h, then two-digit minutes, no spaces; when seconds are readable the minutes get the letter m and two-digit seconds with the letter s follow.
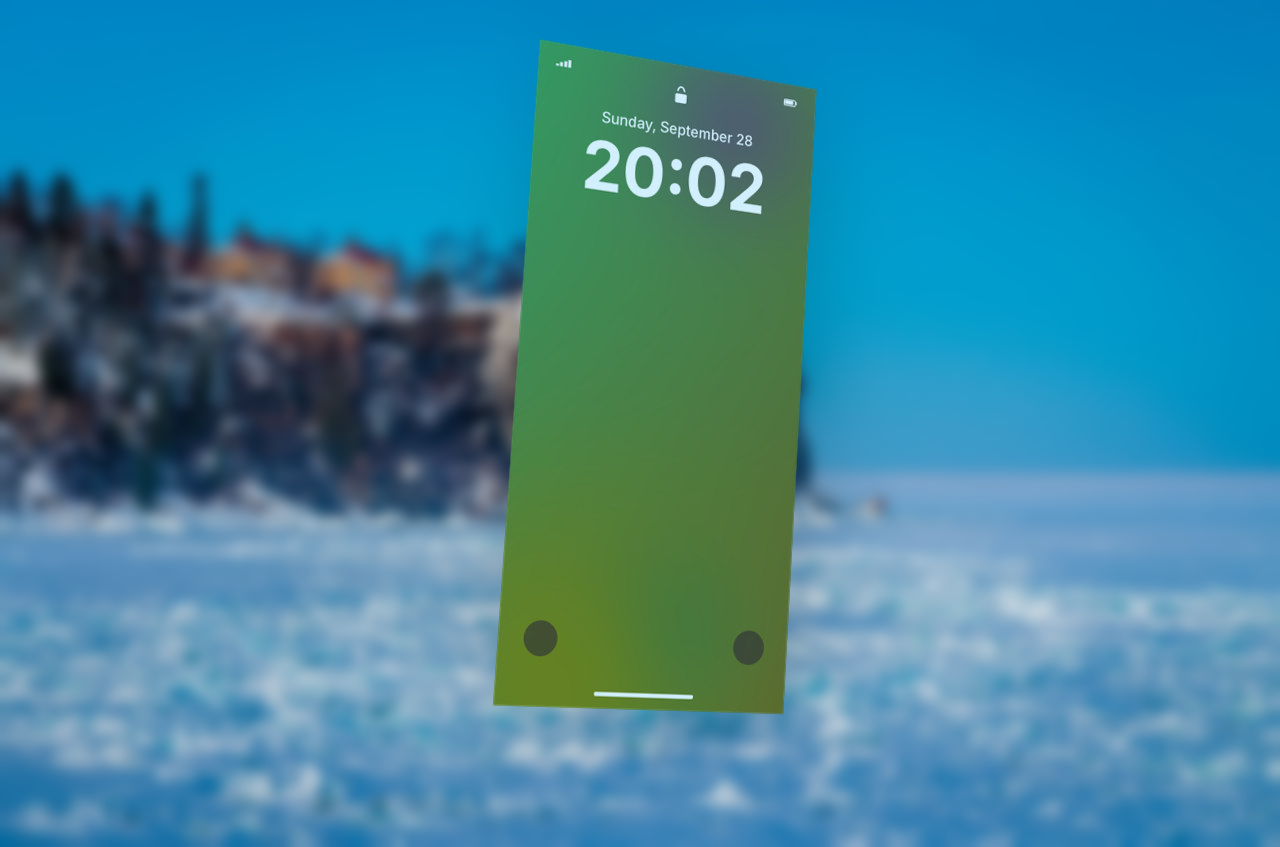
20h02
